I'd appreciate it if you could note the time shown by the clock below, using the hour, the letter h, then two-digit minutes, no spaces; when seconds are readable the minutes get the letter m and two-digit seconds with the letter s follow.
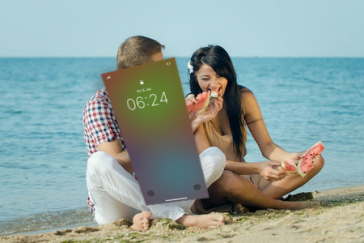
6h24
